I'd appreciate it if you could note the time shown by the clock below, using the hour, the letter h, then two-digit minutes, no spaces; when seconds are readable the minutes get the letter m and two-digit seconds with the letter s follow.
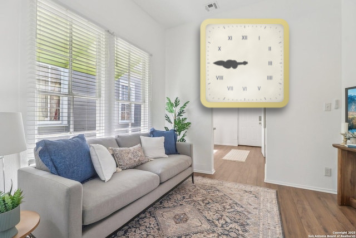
8h45
